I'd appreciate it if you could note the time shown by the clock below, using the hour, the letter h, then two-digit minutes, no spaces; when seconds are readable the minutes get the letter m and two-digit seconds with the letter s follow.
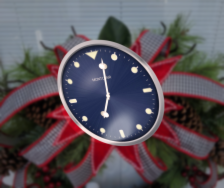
7h02
